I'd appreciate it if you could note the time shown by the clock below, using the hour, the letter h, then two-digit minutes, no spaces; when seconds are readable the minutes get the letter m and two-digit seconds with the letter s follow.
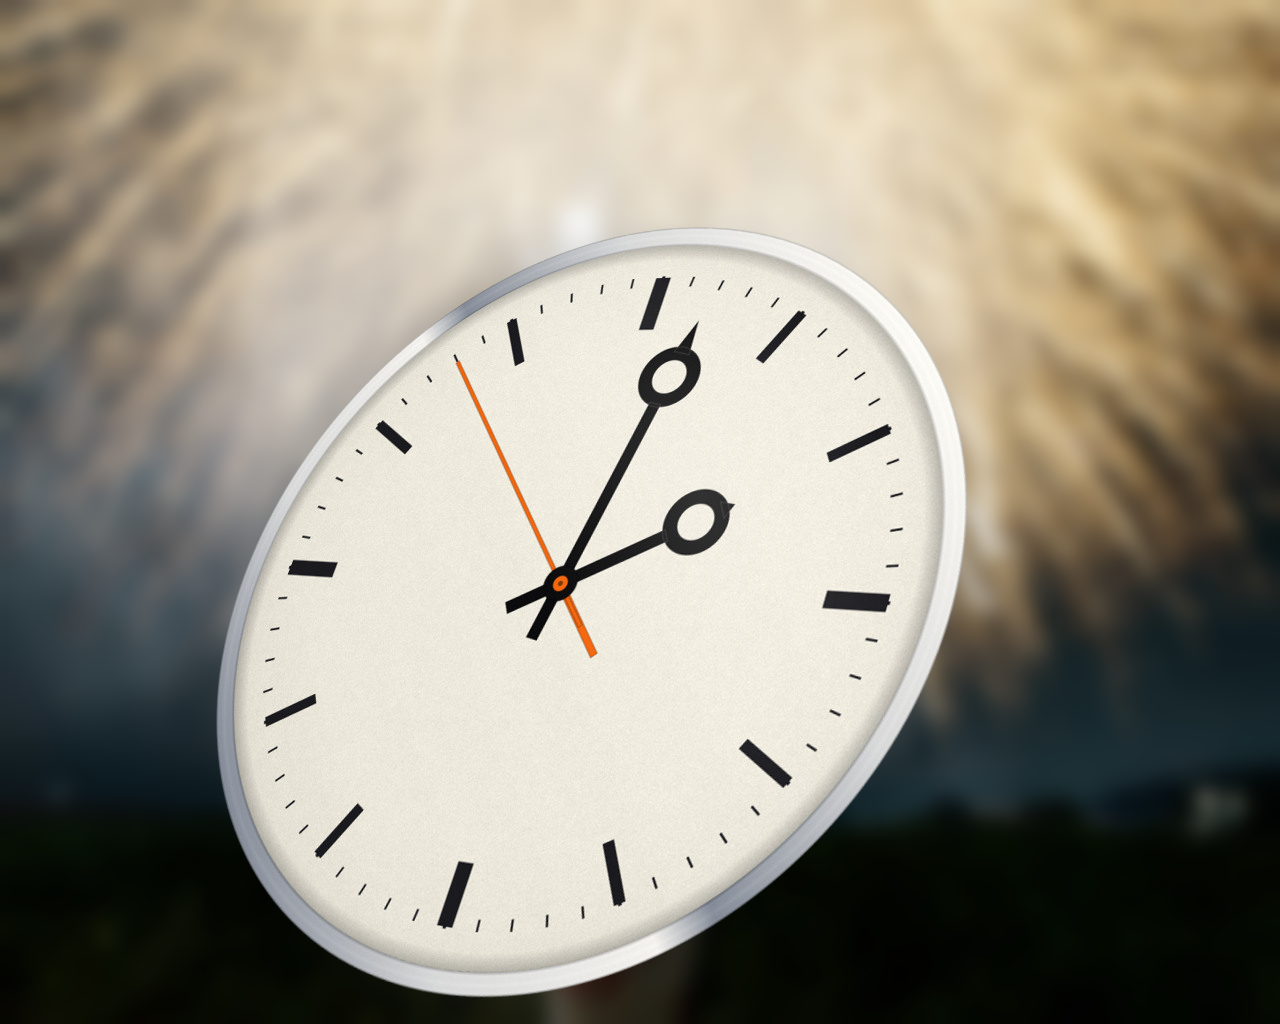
2h01m53s
